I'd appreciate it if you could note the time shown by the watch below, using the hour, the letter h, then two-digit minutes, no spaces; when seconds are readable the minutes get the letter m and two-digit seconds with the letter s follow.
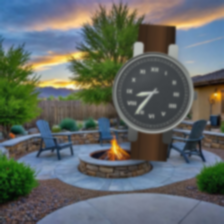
8h36
